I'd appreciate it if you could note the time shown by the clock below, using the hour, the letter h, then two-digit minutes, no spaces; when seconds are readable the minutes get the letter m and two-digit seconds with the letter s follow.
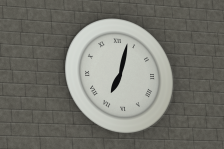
7h03
